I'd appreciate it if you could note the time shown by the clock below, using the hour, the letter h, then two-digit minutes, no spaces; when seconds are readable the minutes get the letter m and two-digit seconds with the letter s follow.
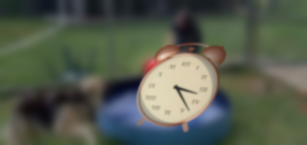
3h23
